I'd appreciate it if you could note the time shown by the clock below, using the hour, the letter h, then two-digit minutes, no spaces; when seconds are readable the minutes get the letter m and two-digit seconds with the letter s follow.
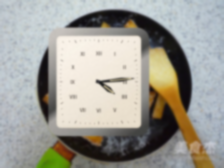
4h14
